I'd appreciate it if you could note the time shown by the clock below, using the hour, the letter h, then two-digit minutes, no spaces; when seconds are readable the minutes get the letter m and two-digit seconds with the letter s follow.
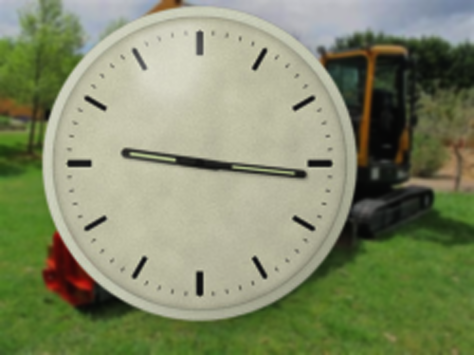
9h16
